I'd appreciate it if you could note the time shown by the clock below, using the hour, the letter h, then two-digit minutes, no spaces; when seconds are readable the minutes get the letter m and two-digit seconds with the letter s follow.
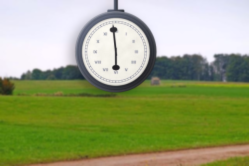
5h59
